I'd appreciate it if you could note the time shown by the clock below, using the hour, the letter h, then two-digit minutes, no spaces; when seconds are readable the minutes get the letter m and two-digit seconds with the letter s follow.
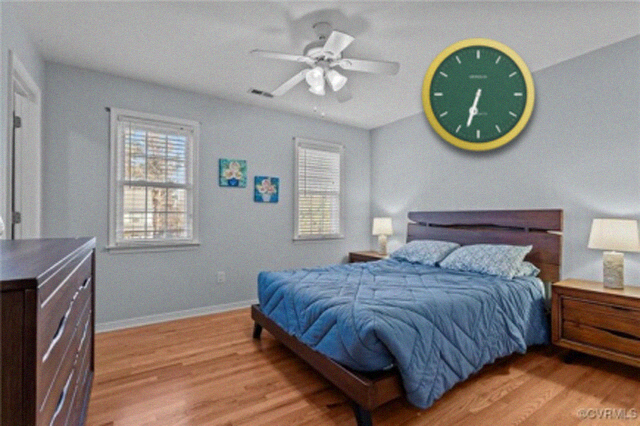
6h33
